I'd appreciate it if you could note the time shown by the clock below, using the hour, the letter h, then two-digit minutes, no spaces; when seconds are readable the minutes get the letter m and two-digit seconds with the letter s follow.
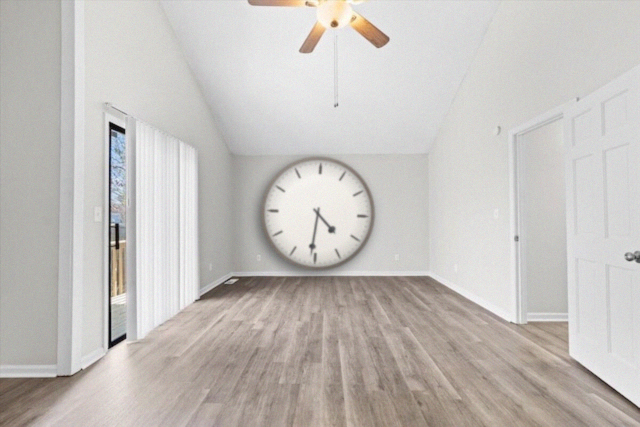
4h31
